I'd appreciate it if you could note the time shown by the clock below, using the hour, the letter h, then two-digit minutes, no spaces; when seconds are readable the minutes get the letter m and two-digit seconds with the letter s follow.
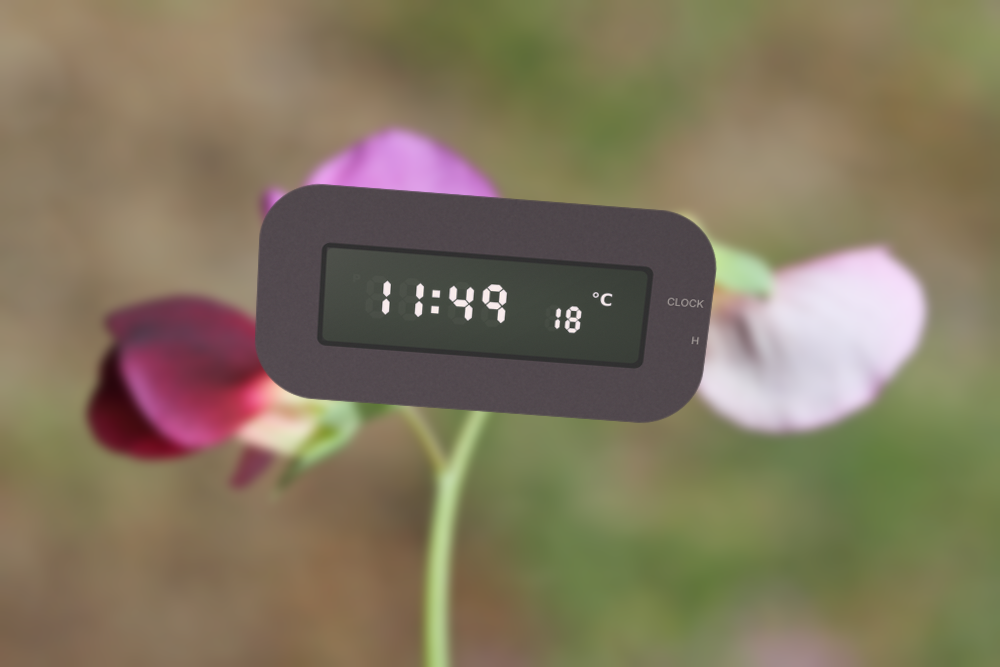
11h49
